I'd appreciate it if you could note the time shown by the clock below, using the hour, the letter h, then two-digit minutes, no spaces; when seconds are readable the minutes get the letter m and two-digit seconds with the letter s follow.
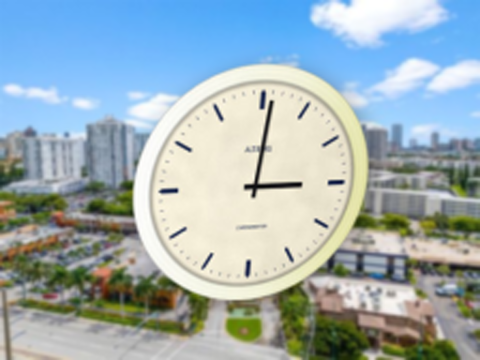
3h01
